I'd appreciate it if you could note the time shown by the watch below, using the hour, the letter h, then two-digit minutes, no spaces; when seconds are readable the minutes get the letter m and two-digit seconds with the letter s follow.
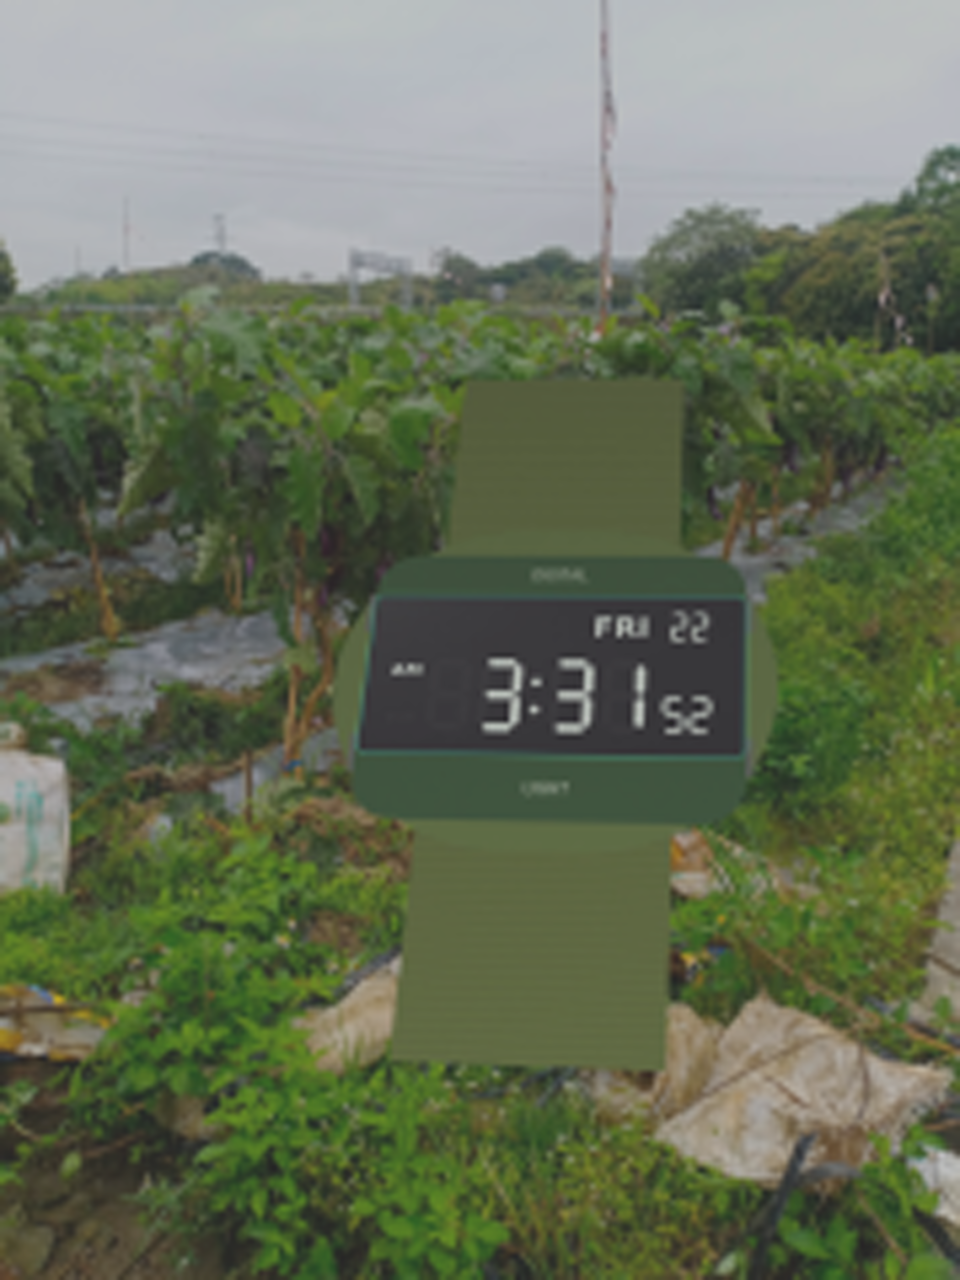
3h31m52s
